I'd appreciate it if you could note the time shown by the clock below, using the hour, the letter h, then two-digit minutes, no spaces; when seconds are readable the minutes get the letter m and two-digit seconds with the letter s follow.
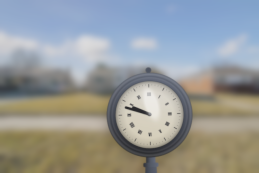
9h48
